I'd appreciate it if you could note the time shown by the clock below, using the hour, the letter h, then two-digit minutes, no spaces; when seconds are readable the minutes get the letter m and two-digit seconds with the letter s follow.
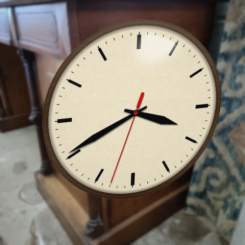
3h40m33s
